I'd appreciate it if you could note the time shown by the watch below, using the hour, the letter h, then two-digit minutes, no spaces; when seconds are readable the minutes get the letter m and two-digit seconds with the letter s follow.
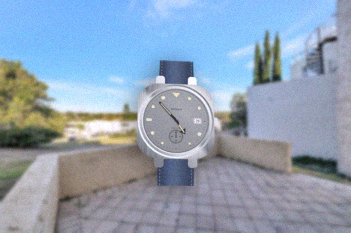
4h53
